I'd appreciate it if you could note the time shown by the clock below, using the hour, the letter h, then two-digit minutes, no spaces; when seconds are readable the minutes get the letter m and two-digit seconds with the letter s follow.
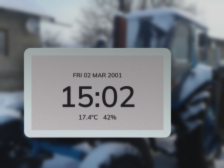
15h02
